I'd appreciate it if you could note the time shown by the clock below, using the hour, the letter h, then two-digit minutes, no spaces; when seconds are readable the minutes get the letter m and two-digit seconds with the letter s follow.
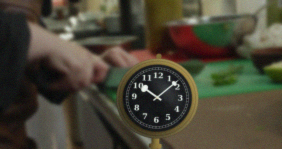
10h08
